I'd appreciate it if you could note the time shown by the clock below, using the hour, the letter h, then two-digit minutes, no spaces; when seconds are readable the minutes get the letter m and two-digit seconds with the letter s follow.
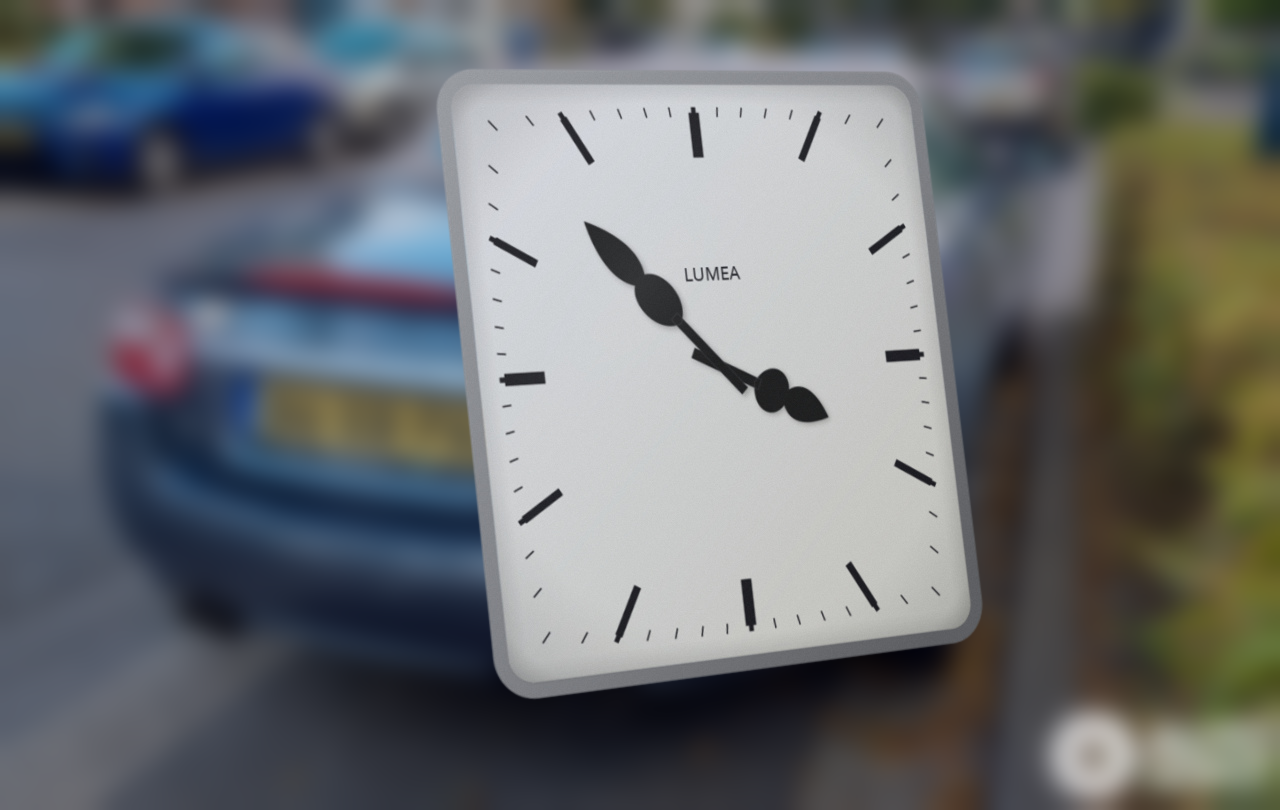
3h53
